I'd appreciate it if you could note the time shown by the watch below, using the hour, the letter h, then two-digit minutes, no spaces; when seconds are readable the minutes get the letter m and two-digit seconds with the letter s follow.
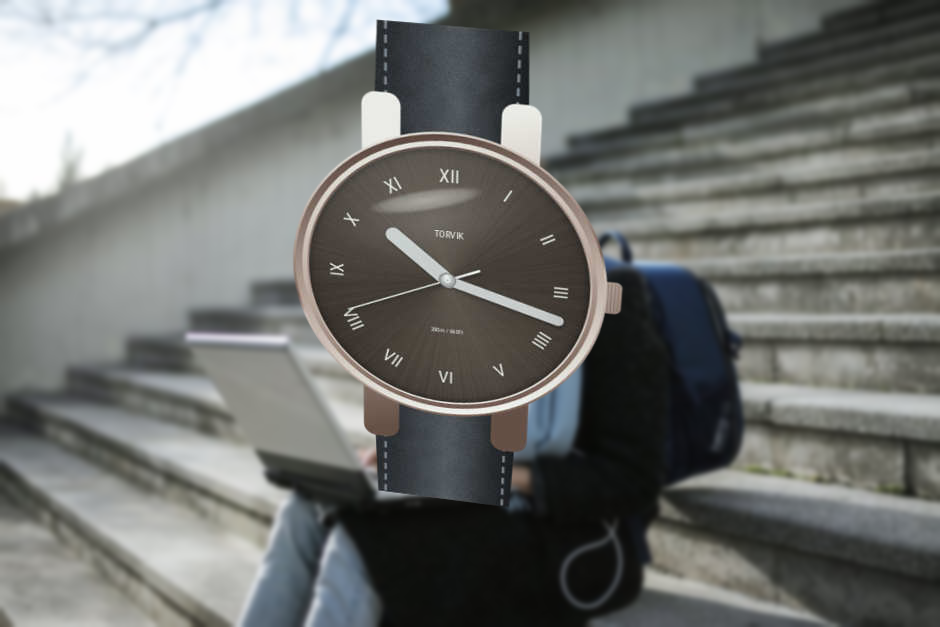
10h17m41s
